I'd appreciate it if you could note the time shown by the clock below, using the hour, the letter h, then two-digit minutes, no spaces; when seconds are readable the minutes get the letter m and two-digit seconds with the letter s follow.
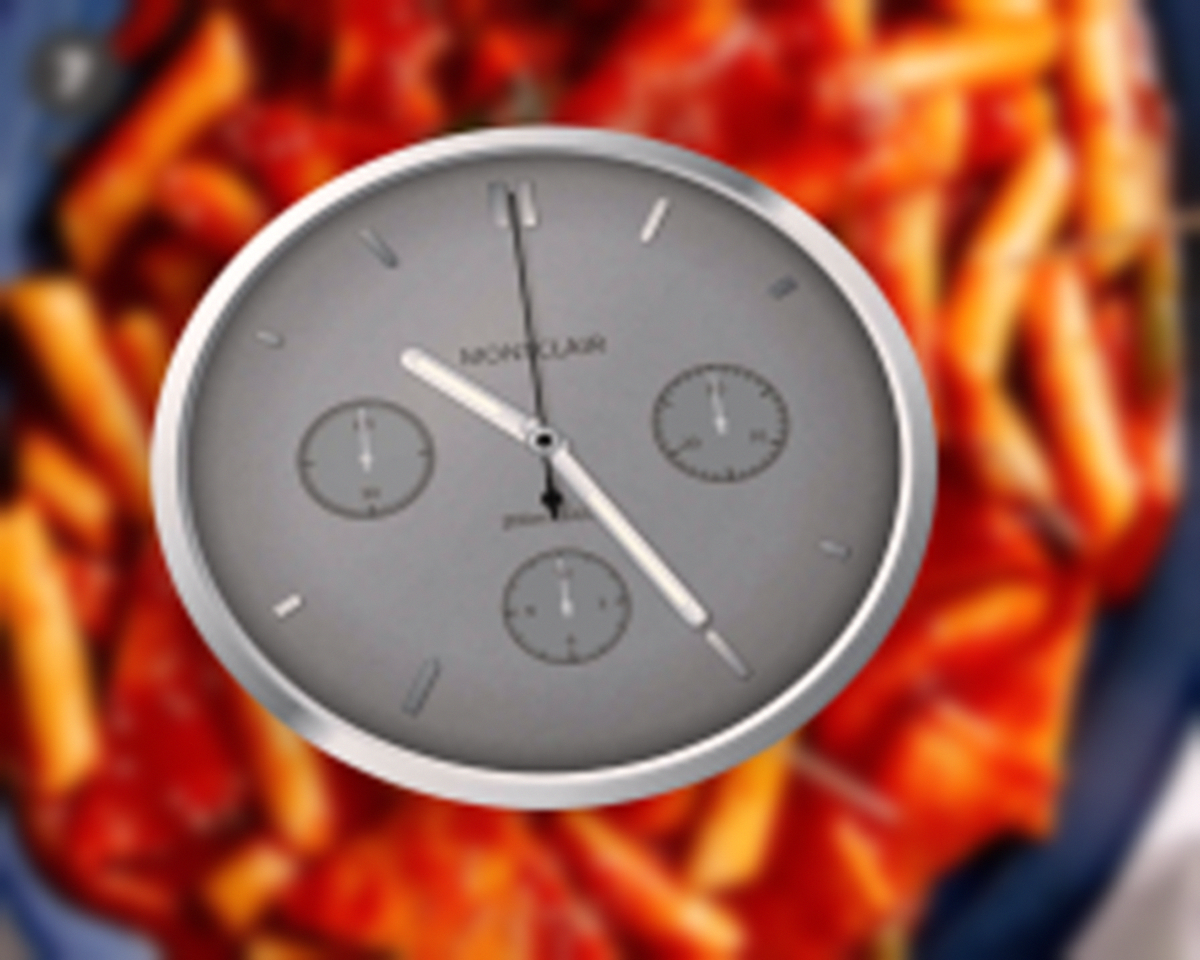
10h25
